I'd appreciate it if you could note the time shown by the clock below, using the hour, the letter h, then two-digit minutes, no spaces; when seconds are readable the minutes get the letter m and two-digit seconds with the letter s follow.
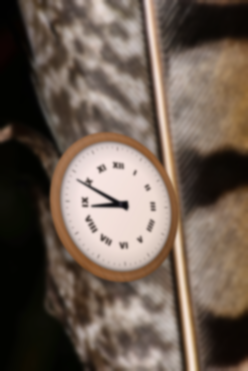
8h49
